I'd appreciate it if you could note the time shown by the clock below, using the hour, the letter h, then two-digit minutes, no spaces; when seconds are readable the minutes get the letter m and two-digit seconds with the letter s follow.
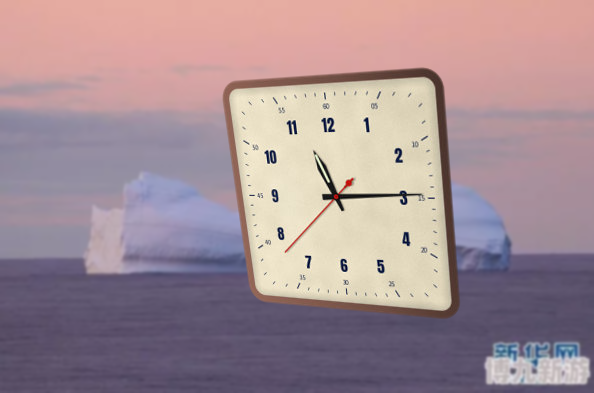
11h14m38s
